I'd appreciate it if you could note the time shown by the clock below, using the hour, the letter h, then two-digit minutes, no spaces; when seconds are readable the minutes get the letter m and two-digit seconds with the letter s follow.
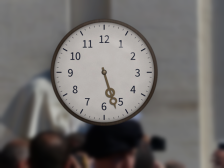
5h27
